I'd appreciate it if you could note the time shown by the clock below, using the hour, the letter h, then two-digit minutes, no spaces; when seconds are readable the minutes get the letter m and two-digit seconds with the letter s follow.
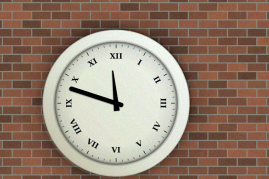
11h48
